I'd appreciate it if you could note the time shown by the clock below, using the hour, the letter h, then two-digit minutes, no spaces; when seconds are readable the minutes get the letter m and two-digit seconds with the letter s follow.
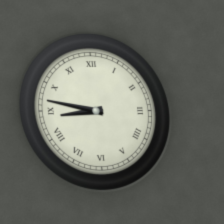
8h47
